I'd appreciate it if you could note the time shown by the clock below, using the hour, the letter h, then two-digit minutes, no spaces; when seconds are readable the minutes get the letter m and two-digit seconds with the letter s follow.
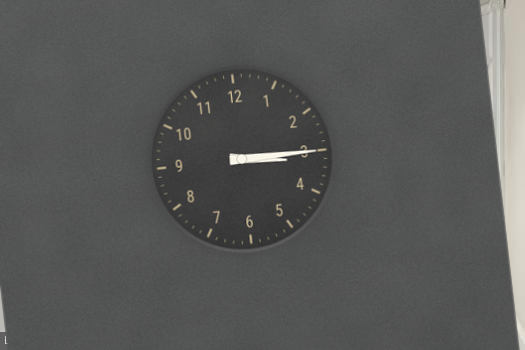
3h15
